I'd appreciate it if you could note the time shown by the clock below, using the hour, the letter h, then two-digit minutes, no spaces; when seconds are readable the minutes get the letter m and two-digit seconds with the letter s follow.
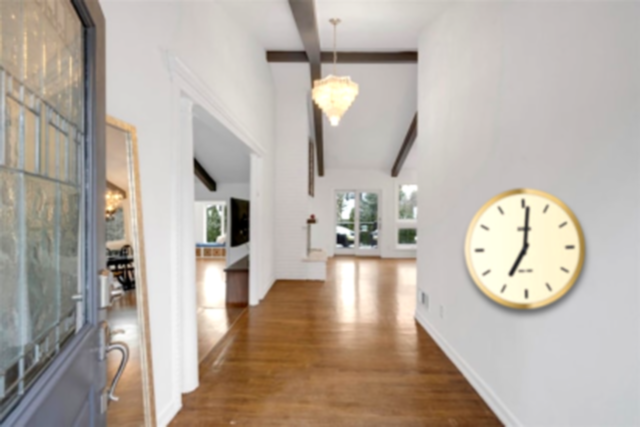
7h01
